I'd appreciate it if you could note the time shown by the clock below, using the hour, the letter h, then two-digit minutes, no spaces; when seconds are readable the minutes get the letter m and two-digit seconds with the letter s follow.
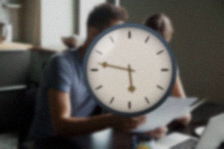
5h47
